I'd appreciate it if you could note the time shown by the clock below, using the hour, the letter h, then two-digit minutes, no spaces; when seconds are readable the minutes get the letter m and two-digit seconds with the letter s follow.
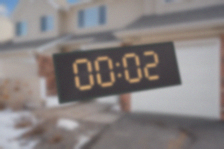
0h02
